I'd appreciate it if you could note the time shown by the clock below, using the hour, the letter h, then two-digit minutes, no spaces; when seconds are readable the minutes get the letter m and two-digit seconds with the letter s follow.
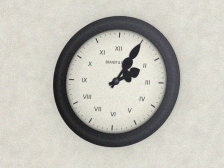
2h05
